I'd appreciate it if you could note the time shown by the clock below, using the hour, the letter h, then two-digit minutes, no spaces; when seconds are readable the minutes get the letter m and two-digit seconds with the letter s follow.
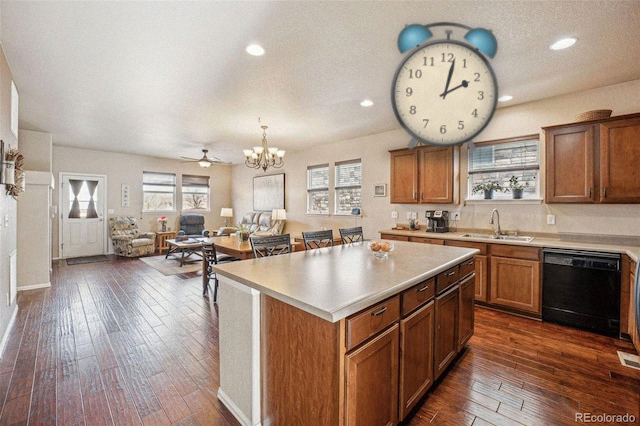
2h02
